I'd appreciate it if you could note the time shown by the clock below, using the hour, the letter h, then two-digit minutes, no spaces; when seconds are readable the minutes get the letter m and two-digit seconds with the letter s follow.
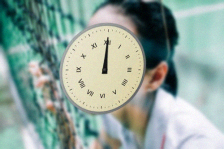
12h00
